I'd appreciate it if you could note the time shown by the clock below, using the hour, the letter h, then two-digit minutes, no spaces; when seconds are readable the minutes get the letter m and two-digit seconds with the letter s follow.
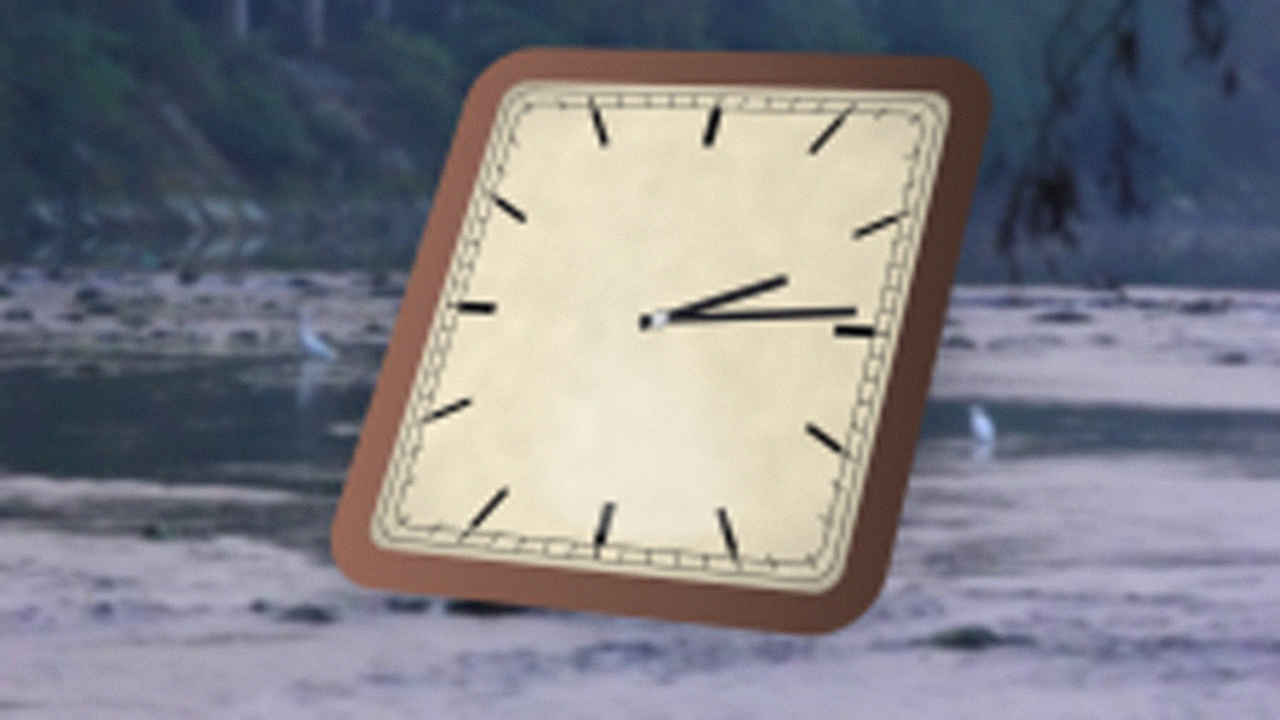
2h14
